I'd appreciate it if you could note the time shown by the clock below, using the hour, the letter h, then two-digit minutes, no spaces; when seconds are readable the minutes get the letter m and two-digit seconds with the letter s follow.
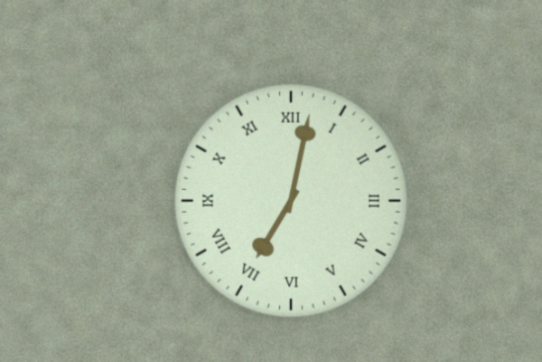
7h02
